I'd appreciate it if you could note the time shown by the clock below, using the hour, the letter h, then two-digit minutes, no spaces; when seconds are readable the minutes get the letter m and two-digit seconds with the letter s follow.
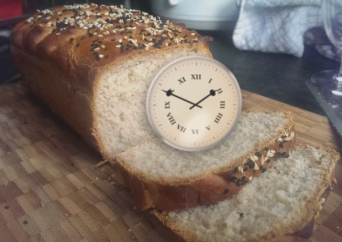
1h49
